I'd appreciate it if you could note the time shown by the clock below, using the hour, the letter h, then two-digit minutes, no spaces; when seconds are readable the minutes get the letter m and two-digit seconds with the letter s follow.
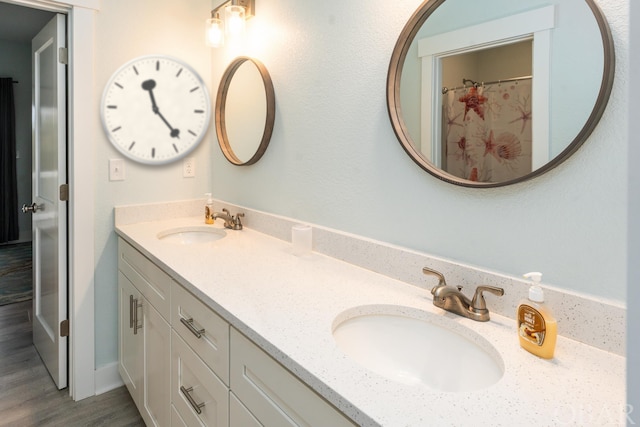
11h23
